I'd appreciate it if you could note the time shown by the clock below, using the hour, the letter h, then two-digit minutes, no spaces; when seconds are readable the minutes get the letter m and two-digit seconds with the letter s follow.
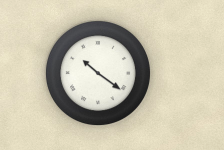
10h21
